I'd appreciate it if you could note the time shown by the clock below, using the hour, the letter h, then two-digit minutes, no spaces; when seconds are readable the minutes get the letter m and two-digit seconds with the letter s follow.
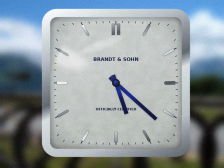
5h22
